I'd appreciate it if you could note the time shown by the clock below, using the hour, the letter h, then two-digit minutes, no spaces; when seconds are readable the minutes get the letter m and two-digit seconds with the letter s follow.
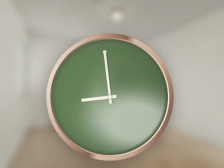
9h00
